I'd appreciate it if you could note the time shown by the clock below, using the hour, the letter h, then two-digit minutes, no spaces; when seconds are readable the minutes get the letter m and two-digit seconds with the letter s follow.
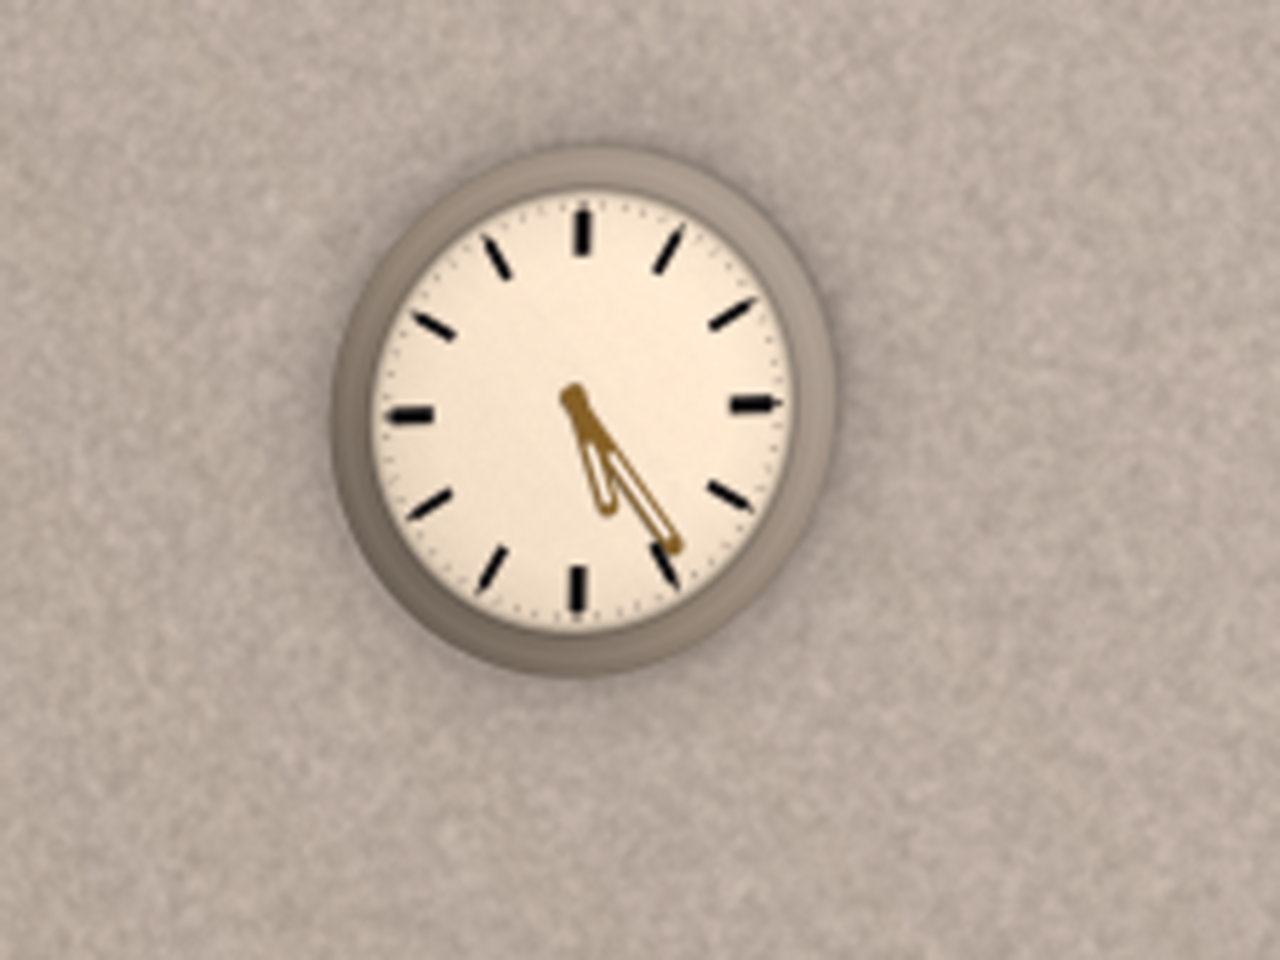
5h24
